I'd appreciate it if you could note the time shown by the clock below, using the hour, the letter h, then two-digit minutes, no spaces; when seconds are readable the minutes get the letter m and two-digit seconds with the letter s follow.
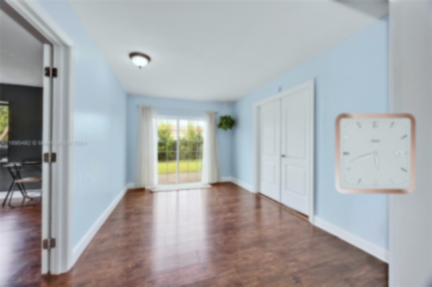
5h42
